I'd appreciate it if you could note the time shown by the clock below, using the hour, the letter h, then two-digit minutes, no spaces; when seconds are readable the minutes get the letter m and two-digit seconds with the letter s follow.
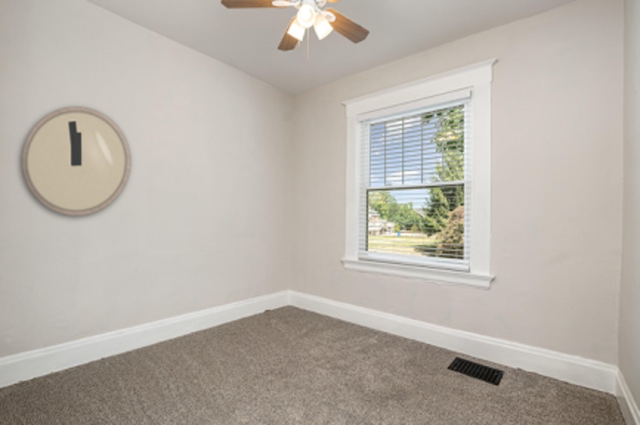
11h59
